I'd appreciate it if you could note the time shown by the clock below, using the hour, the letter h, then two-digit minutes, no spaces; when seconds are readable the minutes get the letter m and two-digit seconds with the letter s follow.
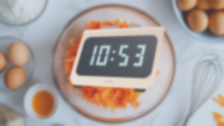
10h53
